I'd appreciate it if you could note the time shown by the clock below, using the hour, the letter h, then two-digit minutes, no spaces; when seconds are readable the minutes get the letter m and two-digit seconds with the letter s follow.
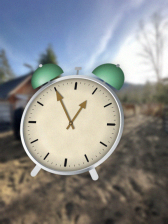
12h55
